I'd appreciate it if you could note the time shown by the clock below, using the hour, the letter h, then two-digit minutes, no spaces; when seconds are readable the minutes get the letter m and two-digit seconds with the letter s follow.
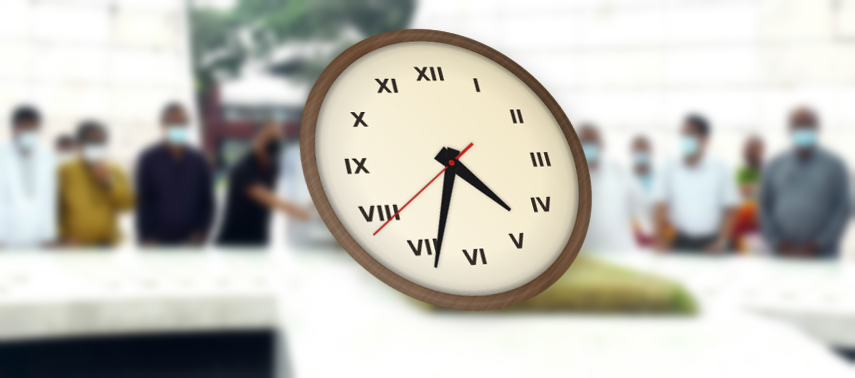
4h33m39s
